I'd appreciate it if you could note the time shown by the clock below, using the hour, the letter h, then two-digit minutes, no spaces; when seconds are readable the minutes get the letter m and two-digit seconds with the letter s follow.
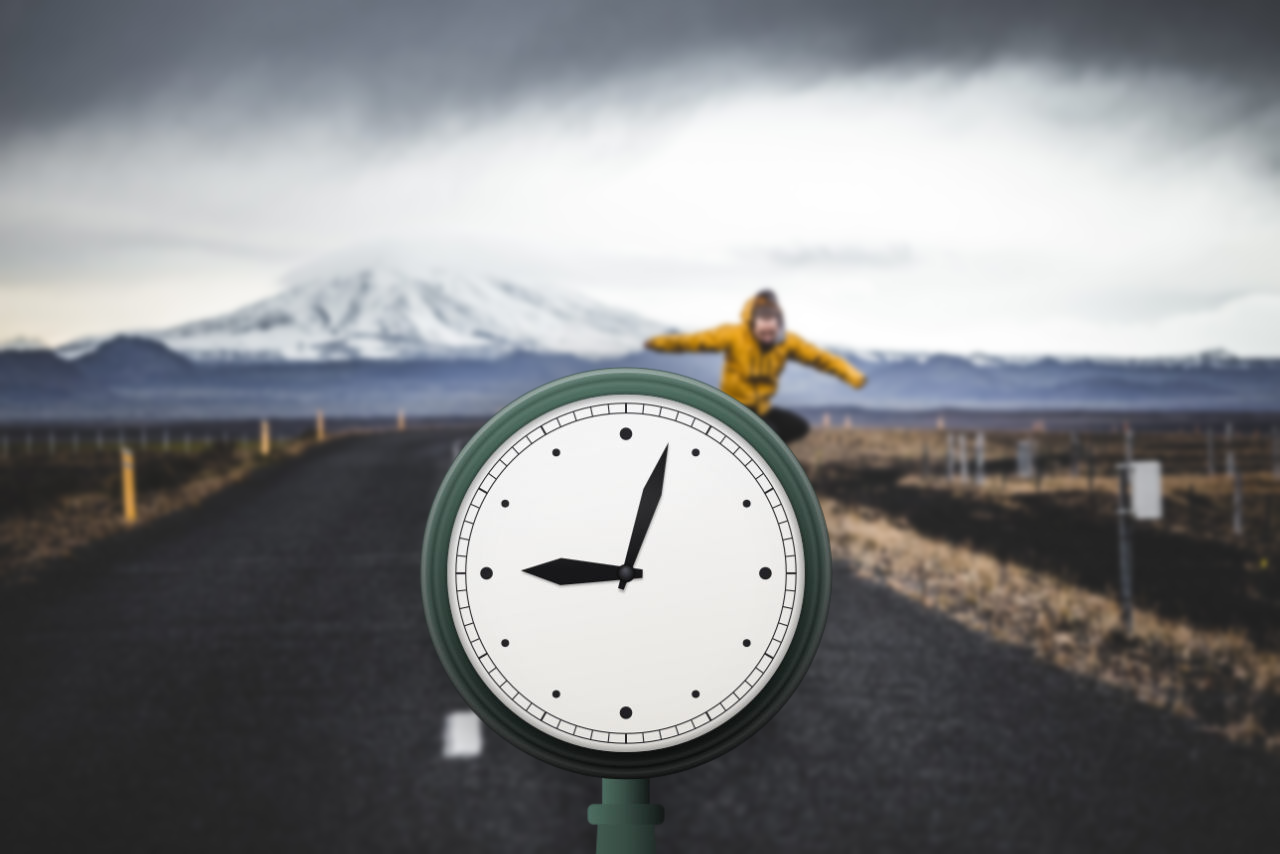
9h03
